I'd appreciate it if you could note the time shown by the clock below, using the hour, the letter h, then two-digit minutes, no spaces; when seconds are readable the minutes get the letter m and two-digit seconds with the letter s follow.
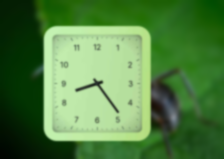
8h24
